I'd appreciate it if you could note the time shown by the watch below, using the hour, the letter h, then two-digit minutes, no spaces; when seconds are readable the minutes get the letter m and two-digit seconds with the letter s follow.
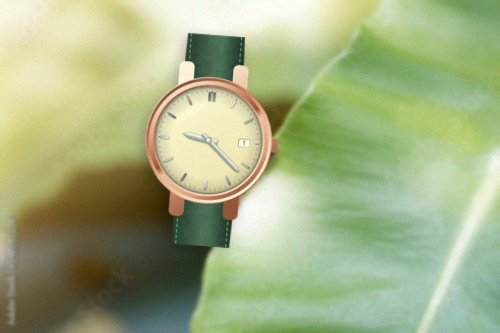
9h22
